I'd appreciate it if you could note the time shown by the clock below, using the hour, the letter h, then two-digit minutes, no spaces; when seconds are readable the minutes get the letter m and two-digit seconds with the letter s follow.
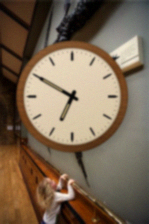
6h50
